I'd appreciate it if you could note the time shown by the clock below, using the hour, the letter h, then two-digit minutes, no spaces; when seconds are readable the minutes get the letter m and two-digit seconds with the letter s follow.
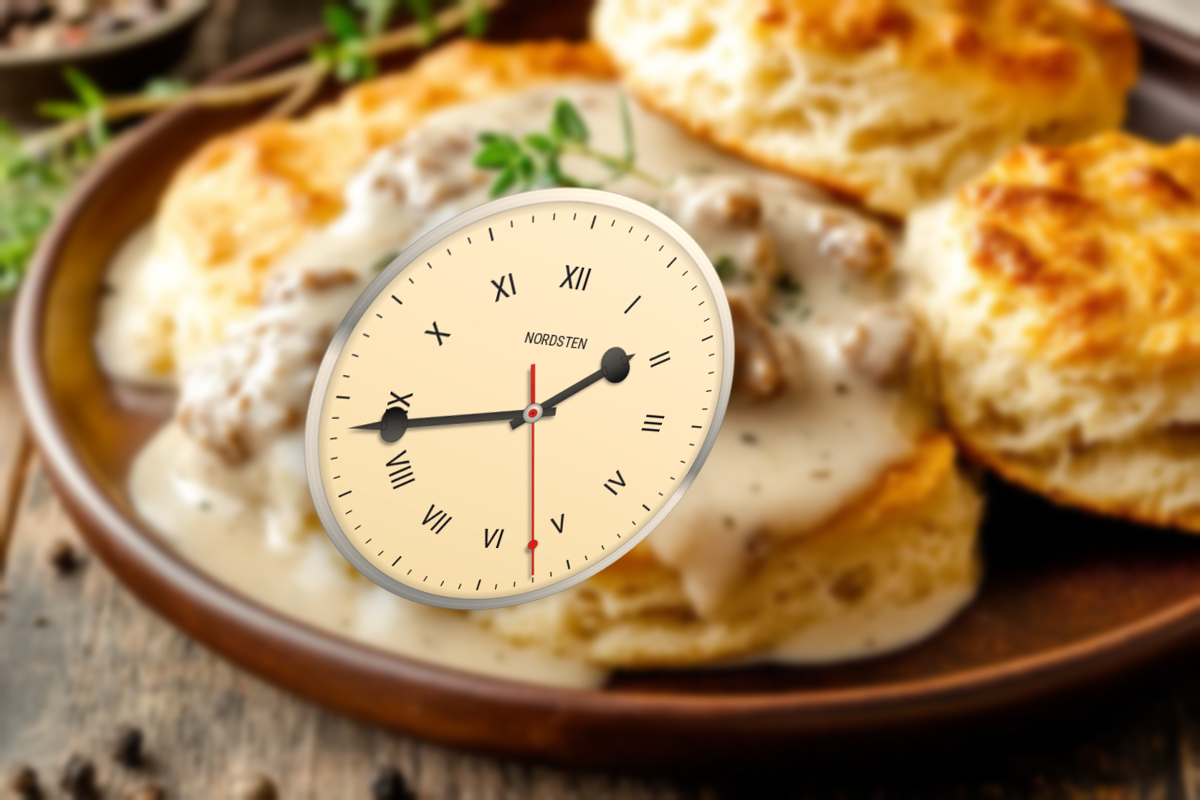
1h43m27s
